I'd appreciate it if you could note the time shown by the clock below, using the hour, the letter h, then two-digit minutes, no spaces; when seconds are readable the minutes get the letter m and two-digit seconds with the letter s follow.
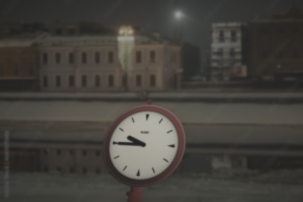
9h45
